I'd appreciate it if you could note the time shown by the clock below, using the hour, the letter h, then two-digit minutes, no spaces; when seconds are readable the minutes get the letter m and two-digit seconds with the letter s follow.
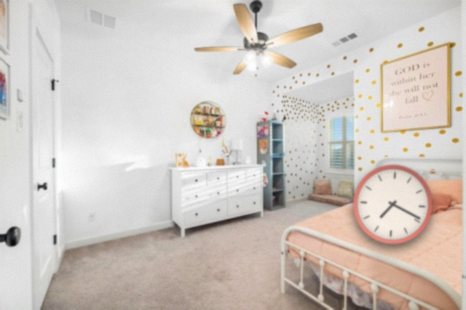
7h19
